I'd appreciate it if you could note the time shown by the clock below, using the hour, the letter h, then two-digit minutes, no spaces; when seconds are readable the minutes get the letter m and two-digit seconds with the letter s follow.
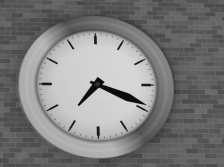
7h19
